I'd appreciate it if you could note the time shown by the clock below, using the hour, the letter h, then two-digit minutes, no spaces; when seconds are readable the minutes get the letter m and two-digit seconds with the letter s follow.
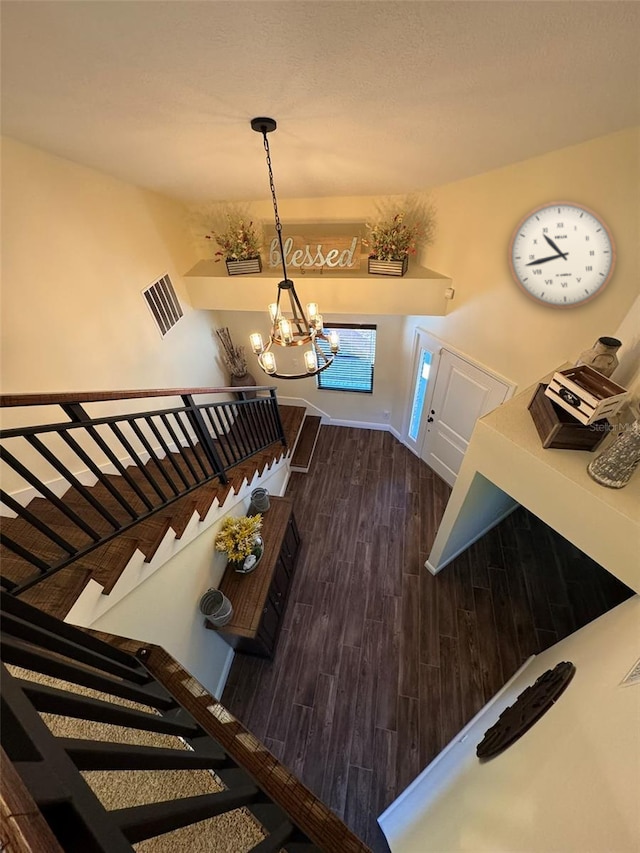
10h43
